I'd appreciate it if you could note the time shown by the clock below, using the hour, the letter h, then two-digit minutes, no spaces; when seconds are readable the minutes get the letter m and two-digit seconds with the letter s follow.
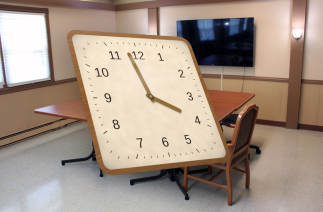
3h58
